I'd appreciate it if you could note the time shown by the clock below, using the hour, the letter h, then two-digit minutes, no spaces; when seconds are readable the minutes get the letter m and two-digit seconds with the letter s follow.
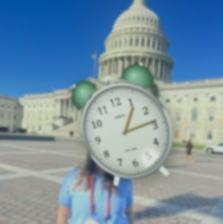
1h14
